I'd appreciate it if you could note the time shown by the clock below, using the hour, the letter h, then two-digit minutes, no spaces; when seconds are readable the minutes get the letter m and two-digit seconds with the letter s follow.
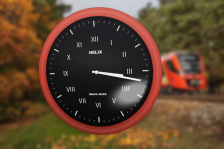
3h17
